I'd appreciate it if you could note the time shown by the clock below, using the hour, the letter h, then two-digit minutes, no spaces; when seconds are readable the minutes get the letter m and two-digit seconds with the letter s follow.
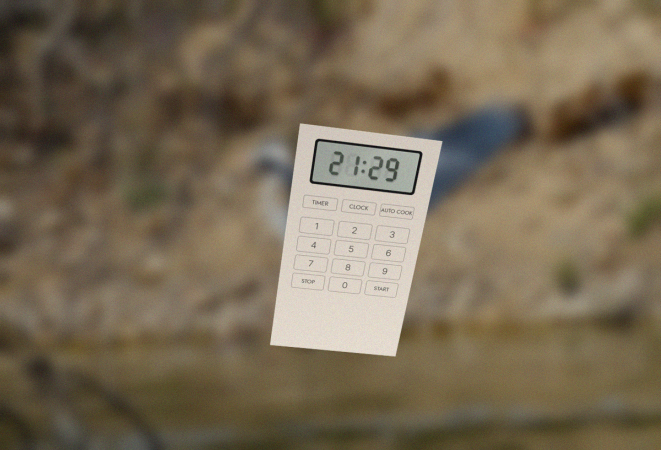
21h29
